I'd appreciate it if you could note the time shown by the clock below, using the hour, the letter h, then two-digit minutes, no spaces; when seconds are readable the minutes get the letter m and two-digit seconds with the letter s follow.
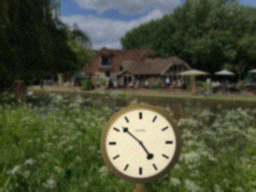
4h52
